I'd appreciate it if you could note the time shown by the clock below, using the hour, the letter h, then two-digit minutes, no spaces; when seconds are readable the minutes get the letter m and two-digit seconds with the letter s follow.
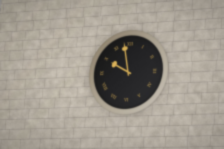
9h58
